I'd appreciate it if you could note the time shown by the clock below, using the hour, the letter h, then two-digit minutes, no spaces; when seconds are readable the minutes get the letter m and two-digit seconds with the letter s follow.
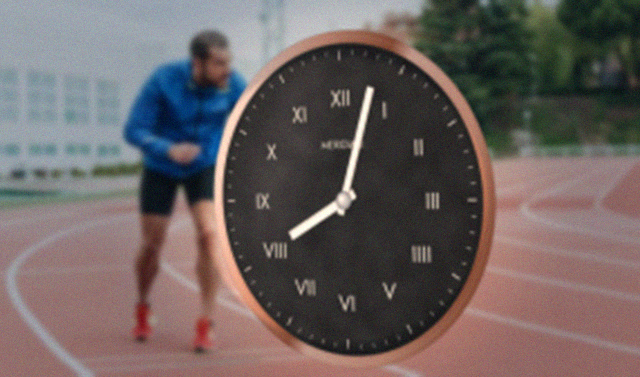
8h03
